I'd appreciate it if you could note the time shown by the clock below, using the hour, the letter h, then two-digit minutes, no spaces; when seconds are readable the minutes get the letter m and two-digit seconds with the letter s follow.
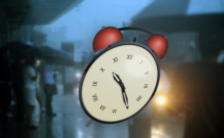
10h25
